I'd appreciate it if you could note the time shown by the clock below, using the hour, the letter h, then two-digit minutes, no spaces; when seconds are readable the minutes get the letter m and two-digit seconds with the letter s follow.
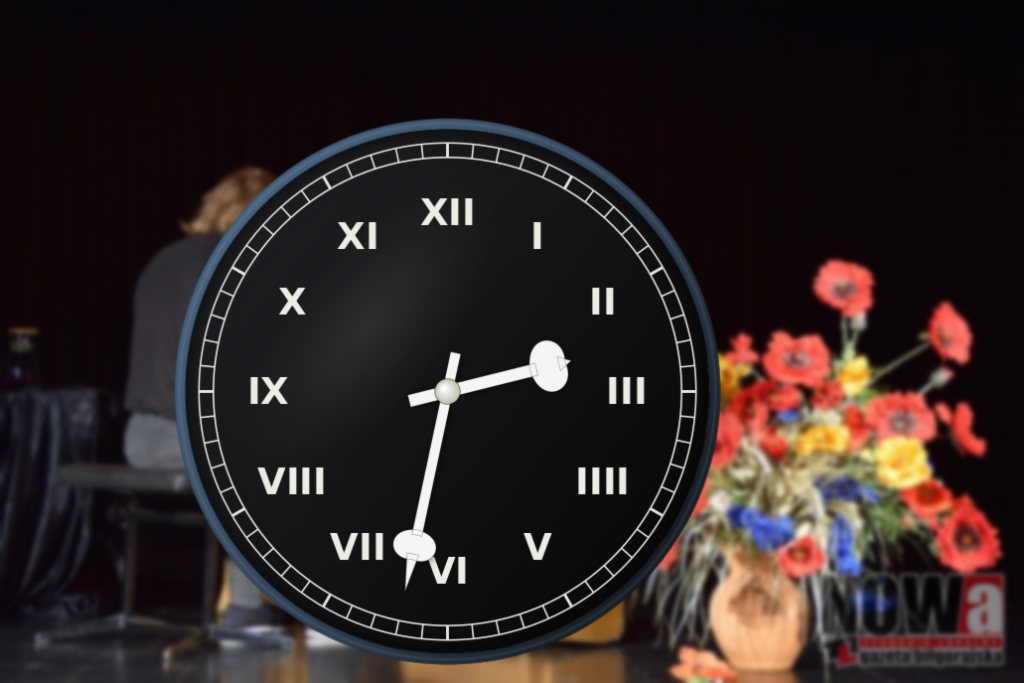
2h32
